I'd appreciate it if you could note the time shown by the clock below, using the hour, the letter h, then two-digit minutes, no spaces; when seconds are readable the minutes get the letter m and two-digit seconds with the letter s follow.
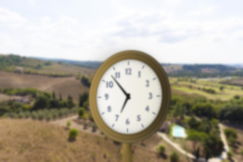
6h53
